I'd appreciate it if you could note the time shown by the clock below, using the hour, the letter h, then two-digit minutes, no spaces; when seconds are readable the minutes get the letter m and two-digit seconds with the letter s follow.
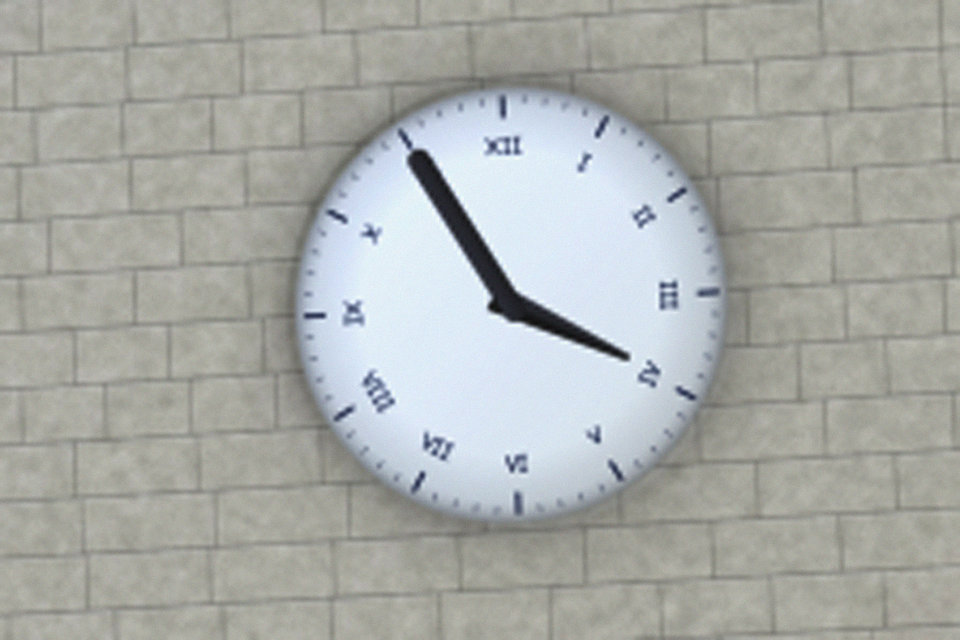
3h55
